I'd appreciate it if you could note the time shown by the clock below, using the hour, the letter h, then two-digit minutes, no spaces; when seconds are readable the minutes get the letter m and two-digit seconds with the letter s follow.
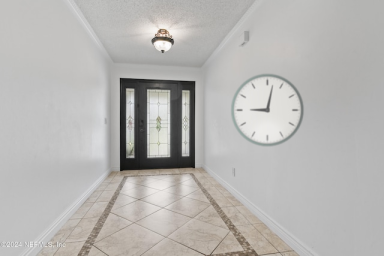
9h02
